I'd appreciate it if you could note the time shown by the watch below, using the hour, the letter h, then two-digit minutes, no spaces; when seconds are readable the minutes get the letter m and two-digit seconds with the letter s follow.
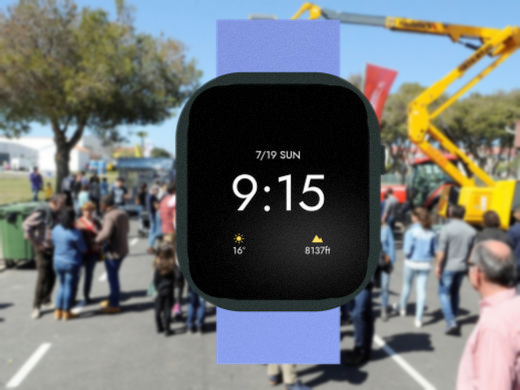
9h15
